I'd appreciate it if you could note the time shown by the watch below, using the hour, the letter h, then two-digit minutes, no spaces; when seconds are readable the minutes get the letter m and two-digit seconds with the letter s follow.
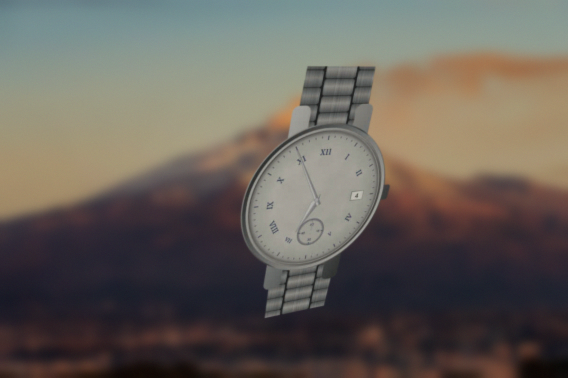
6h55
